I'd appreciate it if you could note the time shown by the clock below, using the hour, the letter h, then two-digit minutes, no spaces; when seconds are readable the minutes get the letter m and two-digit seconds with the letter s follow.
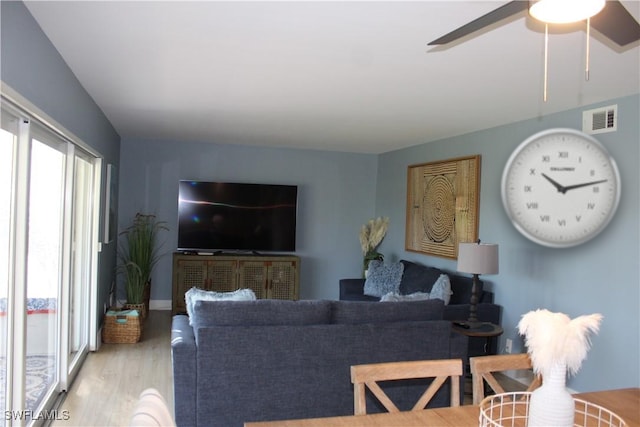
10h13
